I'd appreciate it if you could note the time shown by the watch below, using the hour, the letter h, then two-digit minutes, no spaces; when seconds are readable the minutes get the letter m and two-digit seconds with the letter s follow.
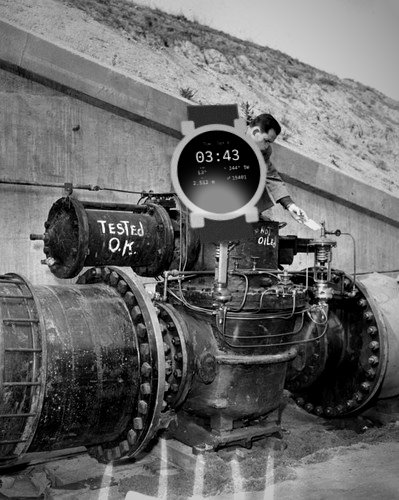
3h43
